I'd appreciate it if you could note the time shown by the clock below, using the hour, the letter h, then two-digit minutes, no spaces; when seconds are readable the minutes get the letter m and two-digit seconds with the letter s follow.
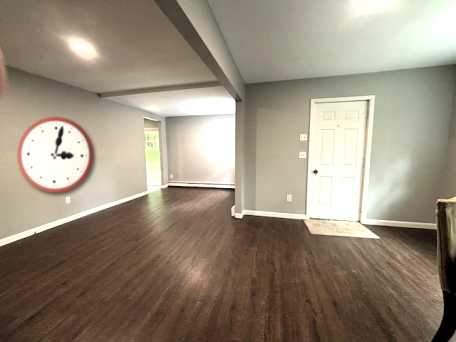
3h02
